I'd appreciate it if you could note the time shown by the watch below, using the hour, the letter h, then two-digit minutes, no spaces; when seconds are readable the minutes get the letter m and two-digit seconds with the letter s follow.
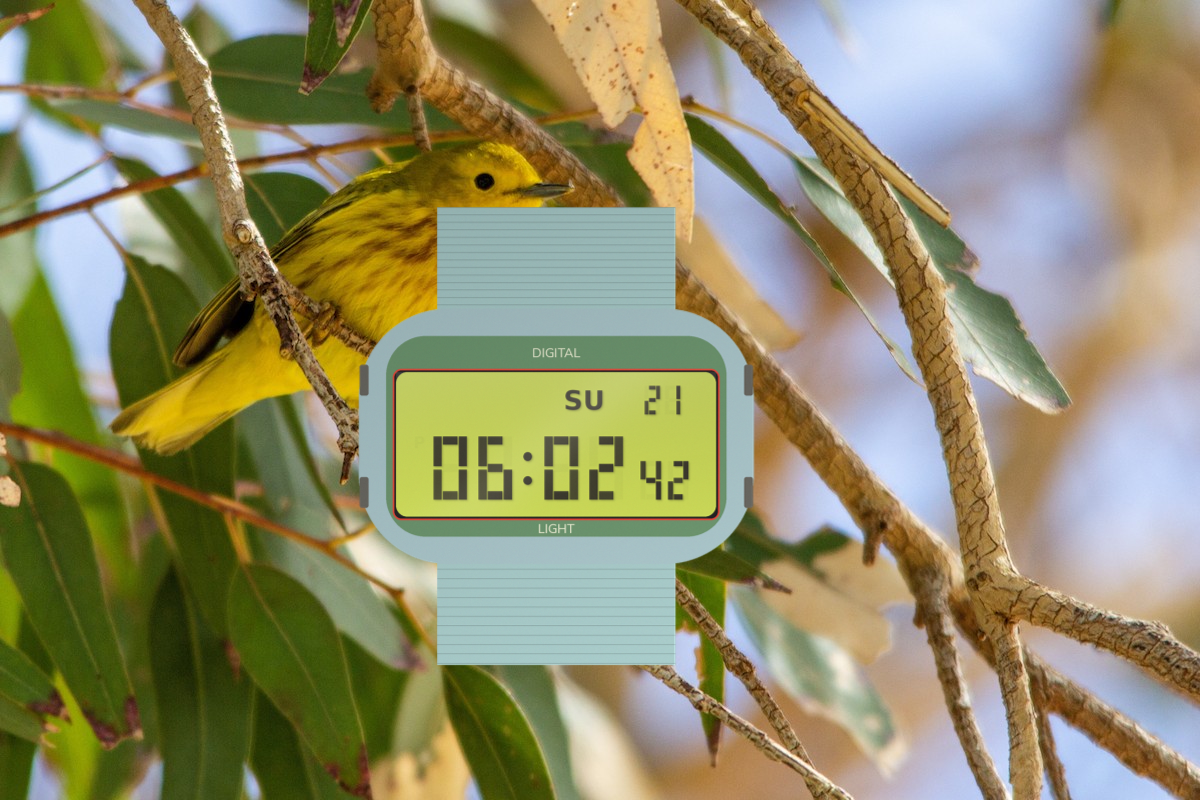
6h02m42s
